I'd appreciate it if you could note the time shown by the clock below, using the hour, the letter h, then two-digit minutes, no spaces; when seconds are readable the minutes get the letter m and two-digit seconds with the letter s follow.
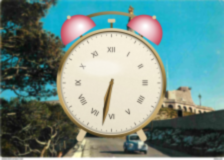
6h32
